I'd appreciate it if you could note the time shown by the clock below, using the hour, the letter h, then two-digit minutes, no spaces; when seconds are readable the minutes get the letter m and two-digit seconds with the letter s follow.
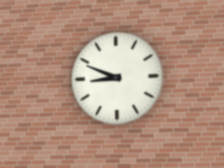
8h49
